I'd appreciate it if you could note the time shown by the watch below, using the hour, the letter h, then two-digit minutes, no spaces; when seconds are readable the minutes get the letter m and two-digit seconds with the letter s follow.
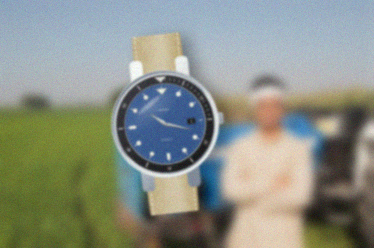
10h18
